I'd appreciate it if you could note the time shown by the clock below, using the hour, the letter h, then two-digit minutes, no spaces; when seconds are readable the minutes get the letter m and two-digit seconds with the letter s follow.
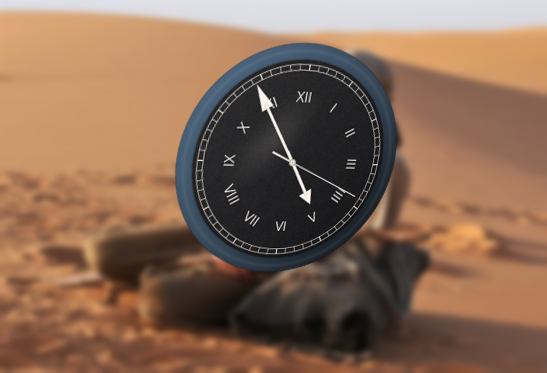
4h54m19s
